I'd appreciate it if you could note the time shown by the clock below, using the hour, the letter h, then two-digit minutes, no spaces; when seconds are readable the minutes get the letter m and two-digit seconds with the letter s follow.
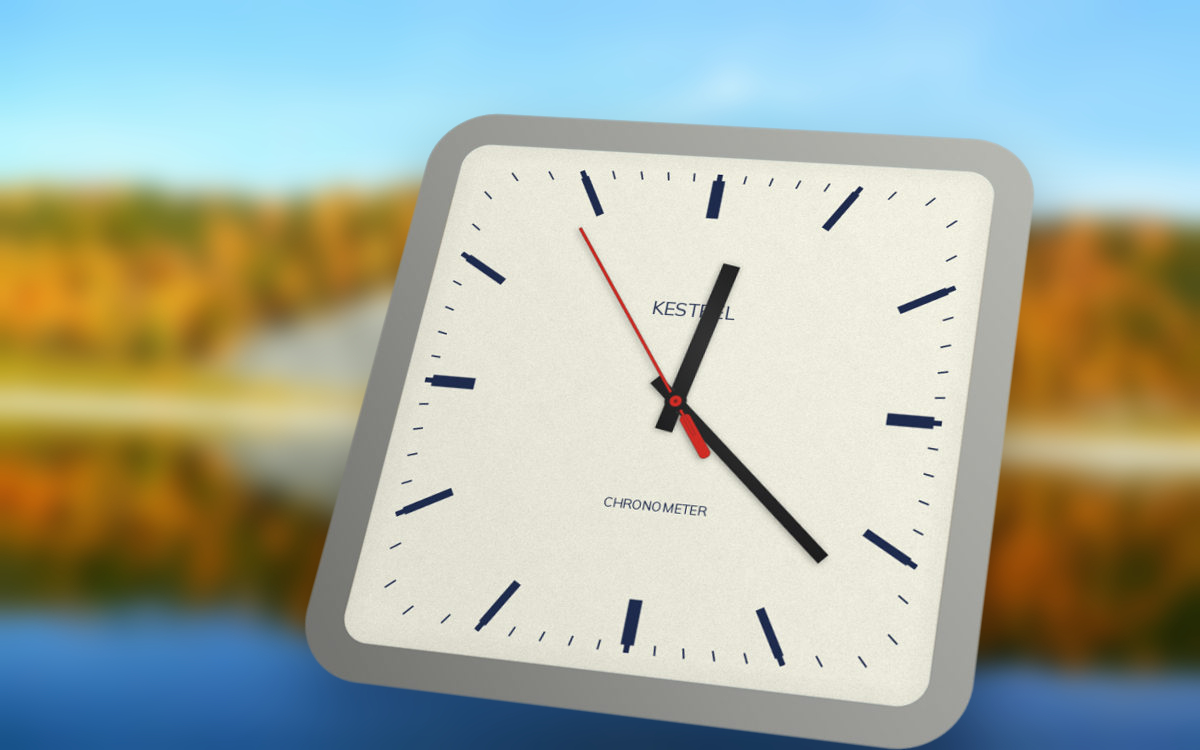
12h21m54s
